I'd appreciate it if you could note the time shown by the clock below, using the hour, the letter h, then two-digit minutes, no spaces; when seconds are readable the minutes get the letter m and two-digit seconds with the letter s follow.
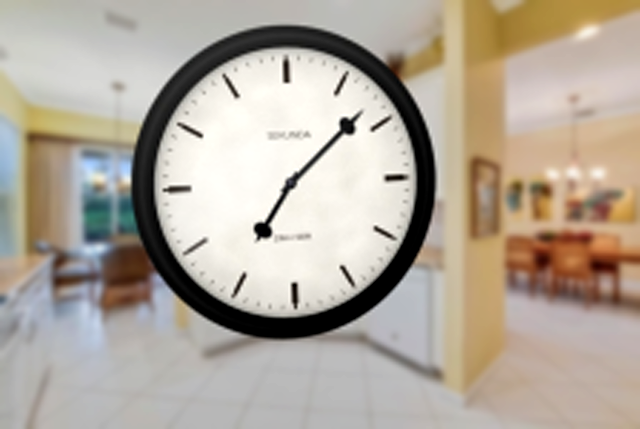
7h08
